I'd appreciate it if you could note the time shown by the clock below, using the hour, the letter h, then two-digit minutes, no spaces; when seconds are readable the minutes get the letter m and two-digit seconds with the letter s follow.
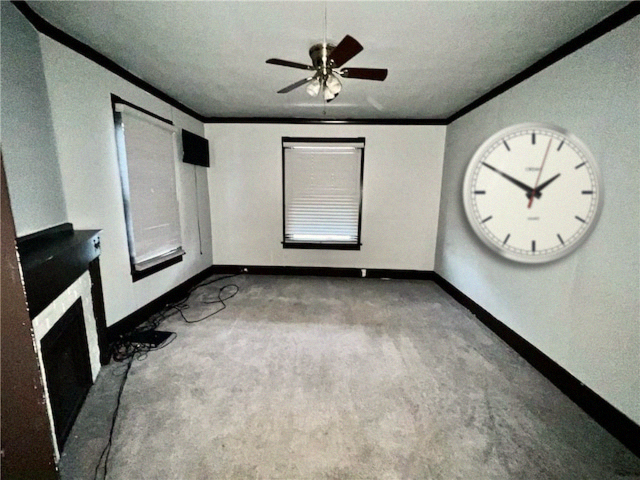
1h50m03s
